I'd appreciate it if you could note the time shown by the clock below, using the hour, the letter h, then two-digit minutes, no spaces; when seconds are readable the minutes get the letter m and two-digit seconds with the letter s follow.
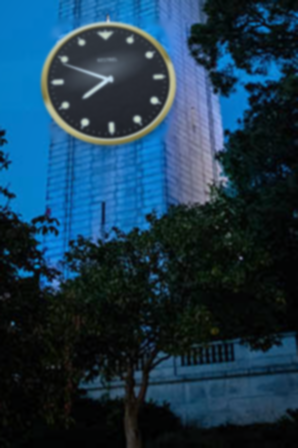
7h49
